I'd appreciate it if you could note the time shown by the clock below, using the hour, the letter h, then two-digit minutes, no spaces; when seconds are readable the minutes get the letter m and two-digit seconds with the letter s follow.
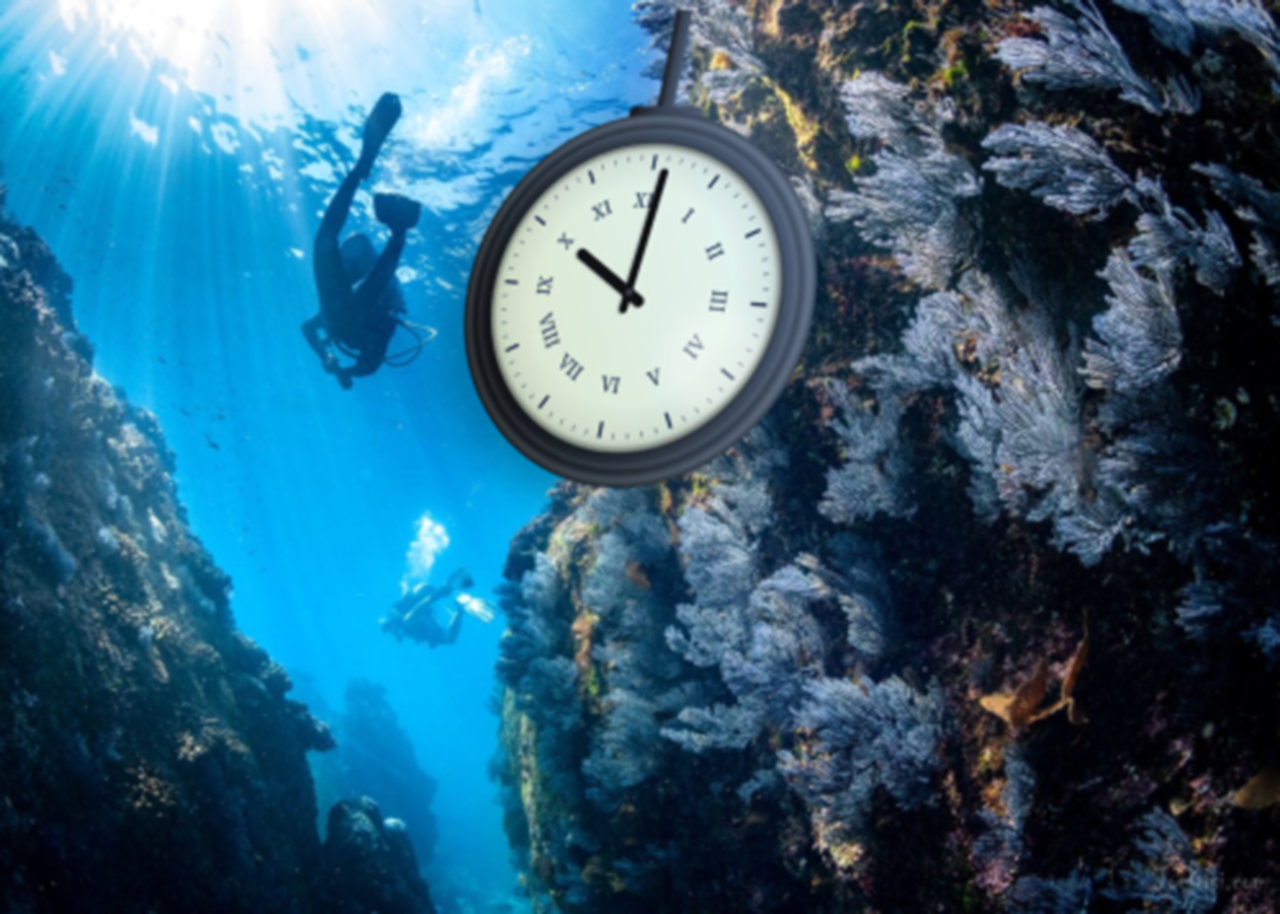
10h01
